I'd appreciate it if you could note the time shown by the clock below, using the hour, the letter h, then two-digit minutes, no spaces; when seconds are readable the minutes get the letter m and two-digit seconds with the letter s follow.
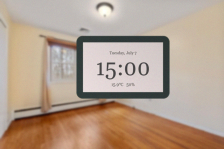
15h00
